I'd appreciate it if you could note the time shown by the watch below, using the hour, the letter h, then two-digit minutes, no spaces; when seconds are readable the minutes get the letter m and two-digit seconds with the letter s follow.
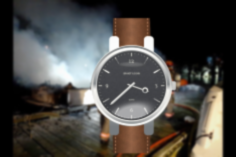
3h38
